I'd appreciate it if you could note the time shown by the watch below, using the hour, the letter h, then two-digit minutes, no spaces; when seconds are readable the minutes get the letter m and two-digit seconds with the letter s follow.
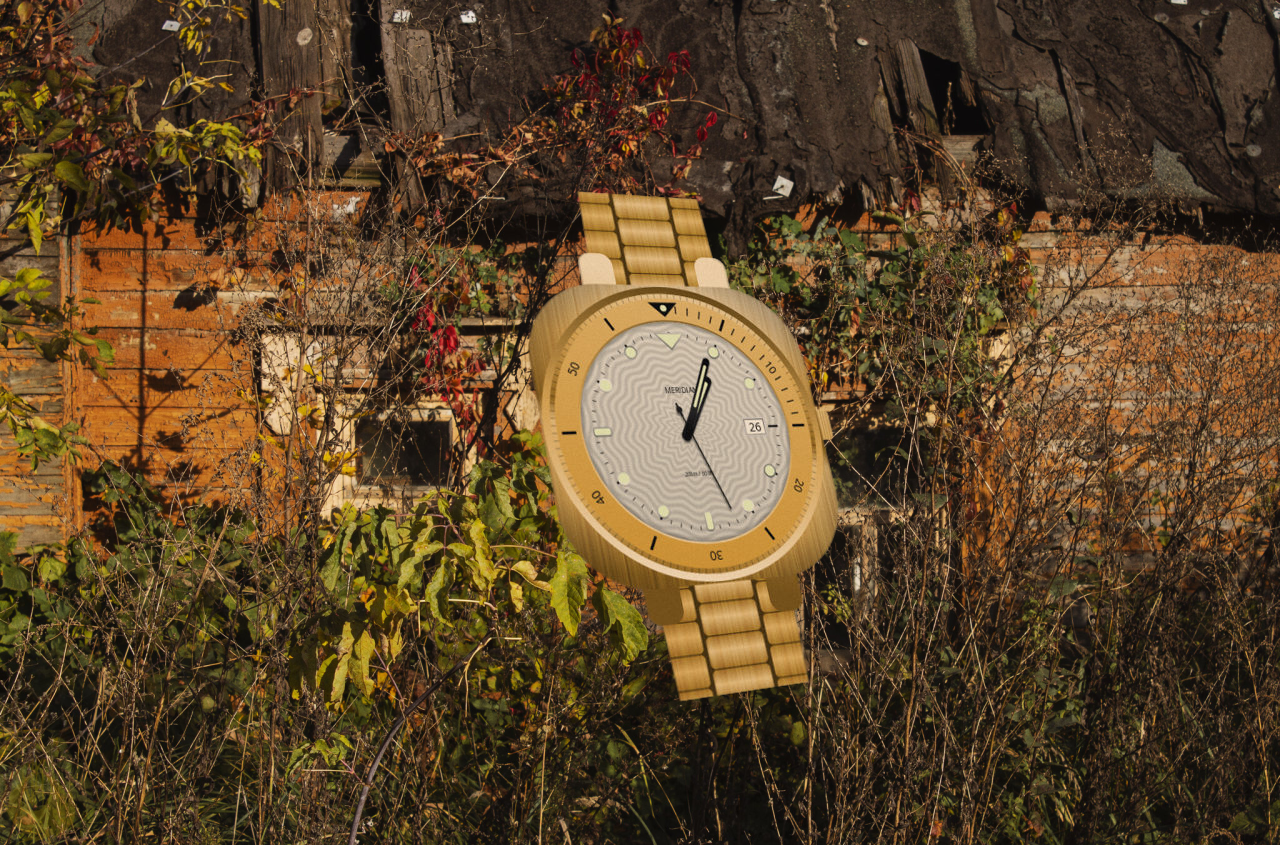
1h04m27s
